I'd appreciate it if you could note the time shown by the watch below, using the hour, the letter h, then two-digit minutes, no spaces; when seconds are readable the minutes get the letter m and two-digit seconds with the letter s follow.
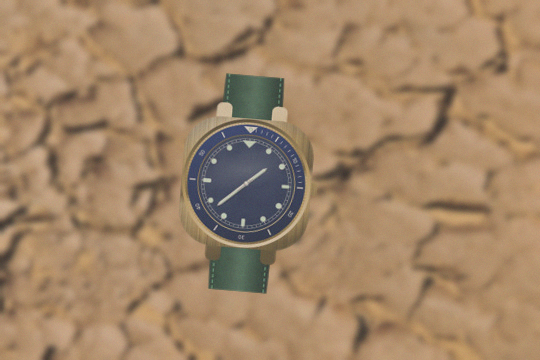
1h38
